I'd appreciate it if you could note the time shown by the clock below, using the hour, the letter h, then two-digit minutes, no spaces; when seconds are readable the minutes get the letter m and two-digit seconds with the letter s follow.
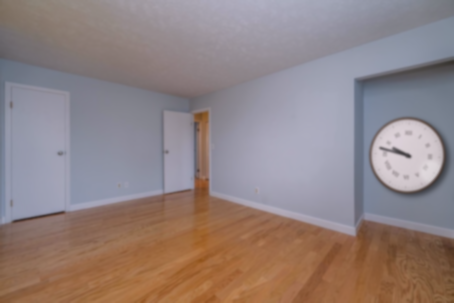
9h47
